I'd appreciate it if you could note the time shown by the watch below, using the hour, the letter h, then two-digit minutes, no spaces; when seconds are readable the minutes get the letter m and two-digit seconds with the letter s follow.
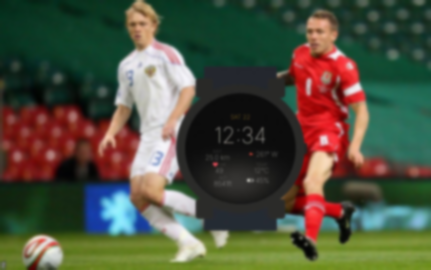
12h34
